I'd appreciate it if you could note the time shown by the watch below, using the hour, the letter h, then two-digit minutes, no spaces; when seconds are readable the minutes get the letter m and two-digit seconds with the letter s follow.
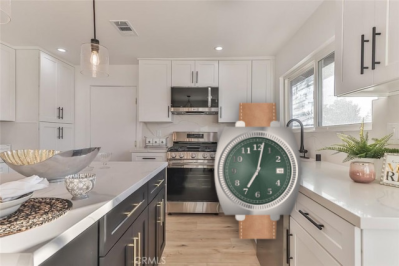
7h02
